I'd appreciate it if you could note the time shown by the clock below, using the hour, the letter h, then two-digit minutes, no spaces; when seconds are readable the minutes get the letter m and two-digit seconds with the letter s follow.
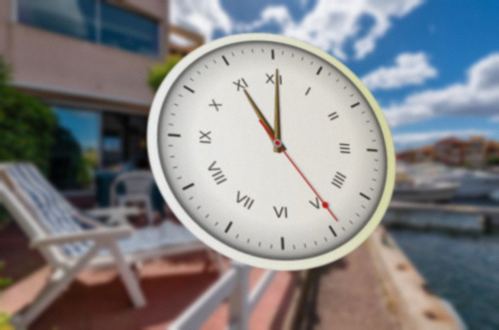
11h00m24s
